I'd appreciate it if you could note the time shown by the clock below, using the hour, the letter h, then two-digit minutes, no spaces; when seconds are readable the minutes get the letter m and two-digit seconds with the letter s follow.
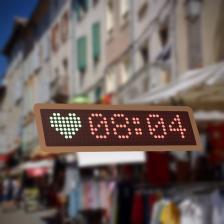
8h04
